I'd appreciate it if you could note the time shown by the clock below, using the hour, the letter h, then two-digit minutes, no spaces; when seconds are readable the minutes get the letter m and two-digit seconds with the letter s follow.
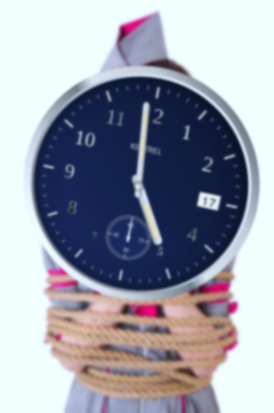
4h59
